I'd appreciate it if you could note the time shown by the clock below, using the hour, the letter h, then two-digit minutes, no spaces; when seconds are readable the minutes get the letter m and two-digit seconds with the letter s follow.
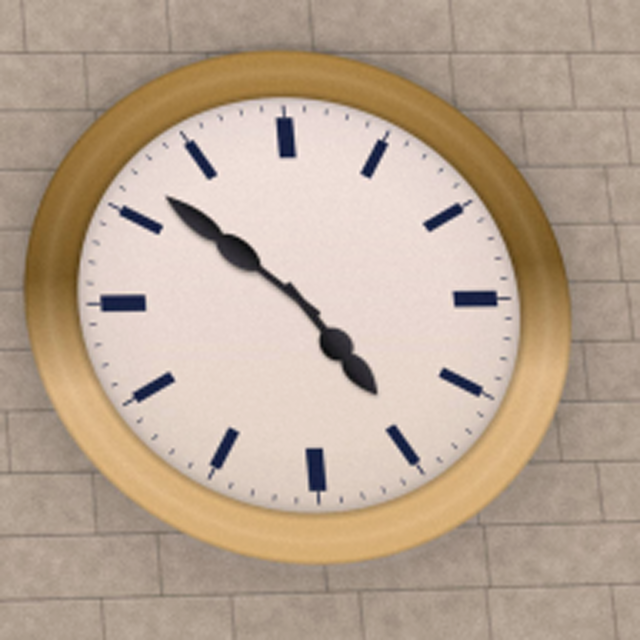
4h52
